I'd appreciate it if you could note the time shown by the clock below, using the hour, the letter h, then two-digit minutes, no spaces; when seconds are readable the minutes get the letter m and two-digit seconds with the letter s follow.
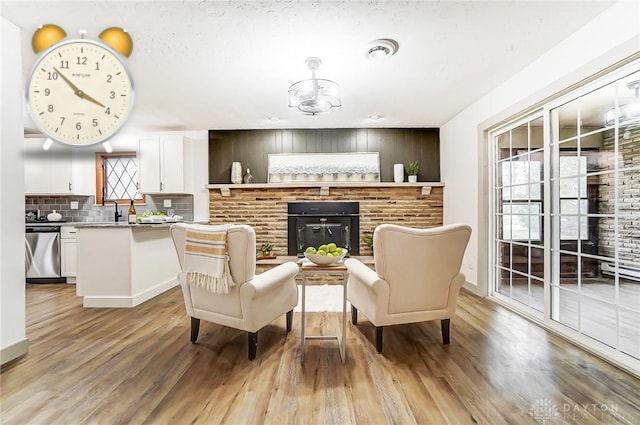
3h52
